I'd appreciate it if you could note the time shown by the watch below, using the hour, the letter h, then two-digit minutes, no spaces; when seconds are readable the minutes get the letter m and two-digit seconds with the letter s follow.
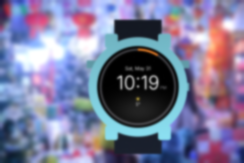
10h19
